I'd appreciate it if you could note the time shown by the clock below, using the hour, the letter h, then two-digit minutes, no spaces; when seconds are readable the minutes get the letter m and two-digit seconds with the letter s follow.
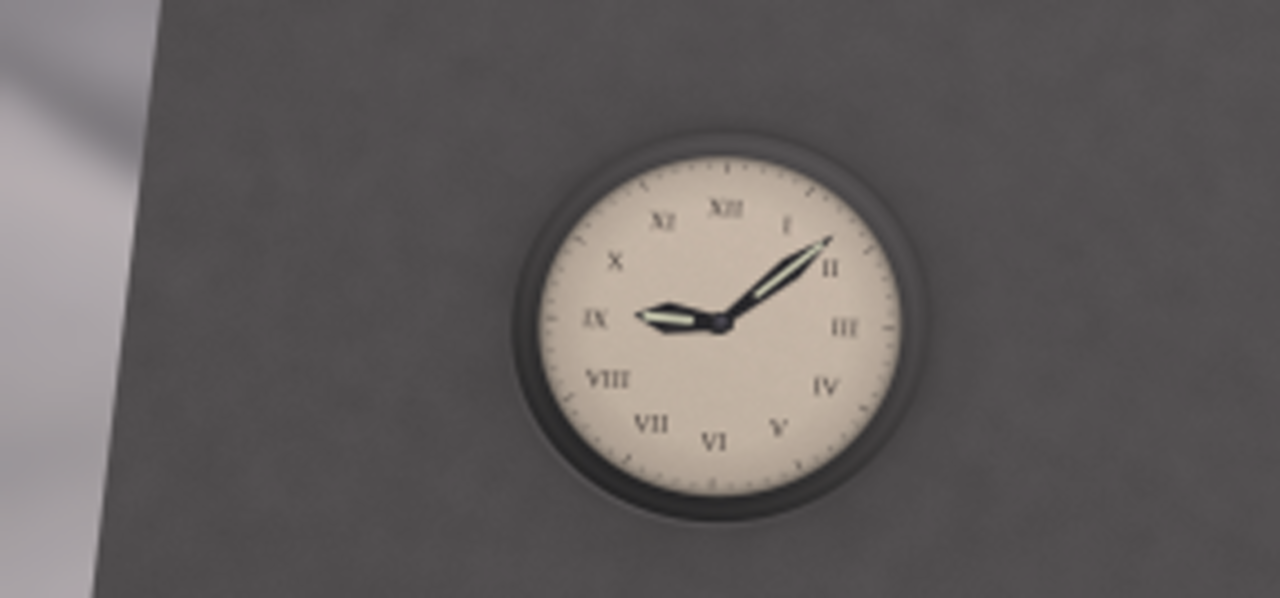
9h08
